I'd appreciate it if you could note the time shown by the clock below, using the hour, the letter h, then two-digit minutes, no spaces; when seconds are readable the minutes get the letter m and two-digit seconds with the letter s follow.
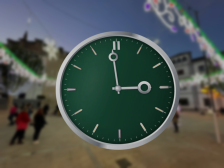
2h59
